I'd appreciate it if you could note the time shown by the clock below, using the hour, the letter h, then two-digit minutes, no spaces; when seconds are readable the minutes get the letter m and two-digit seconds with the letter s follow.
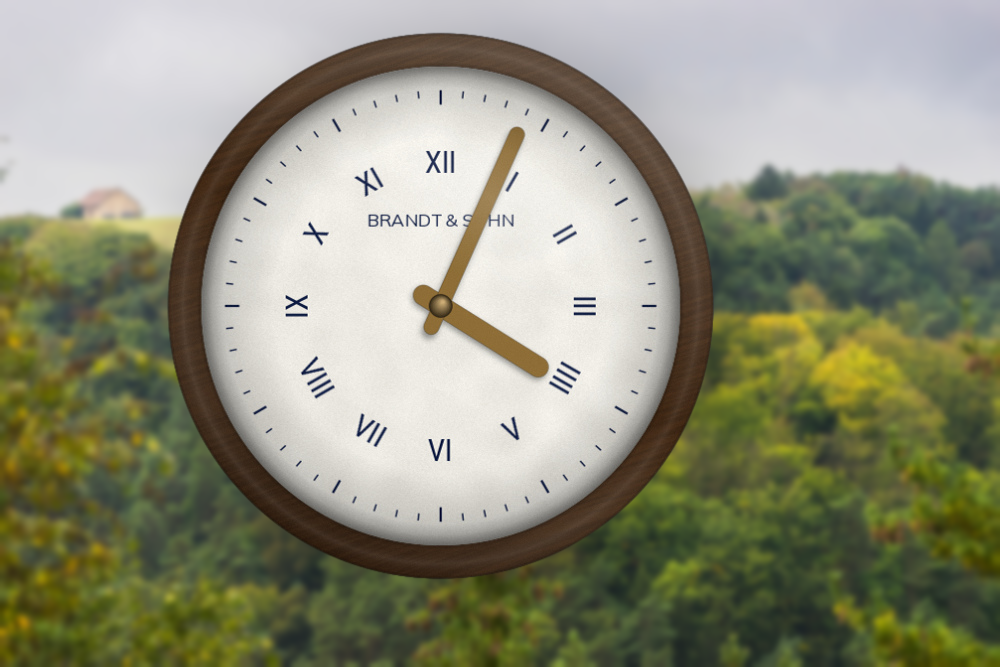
4h04
